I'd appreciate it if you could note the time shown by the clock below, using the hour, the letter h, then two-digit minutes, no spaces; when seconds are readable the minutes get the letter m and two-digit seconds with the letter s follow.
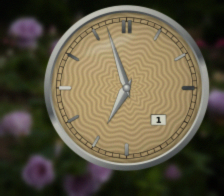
6h57
